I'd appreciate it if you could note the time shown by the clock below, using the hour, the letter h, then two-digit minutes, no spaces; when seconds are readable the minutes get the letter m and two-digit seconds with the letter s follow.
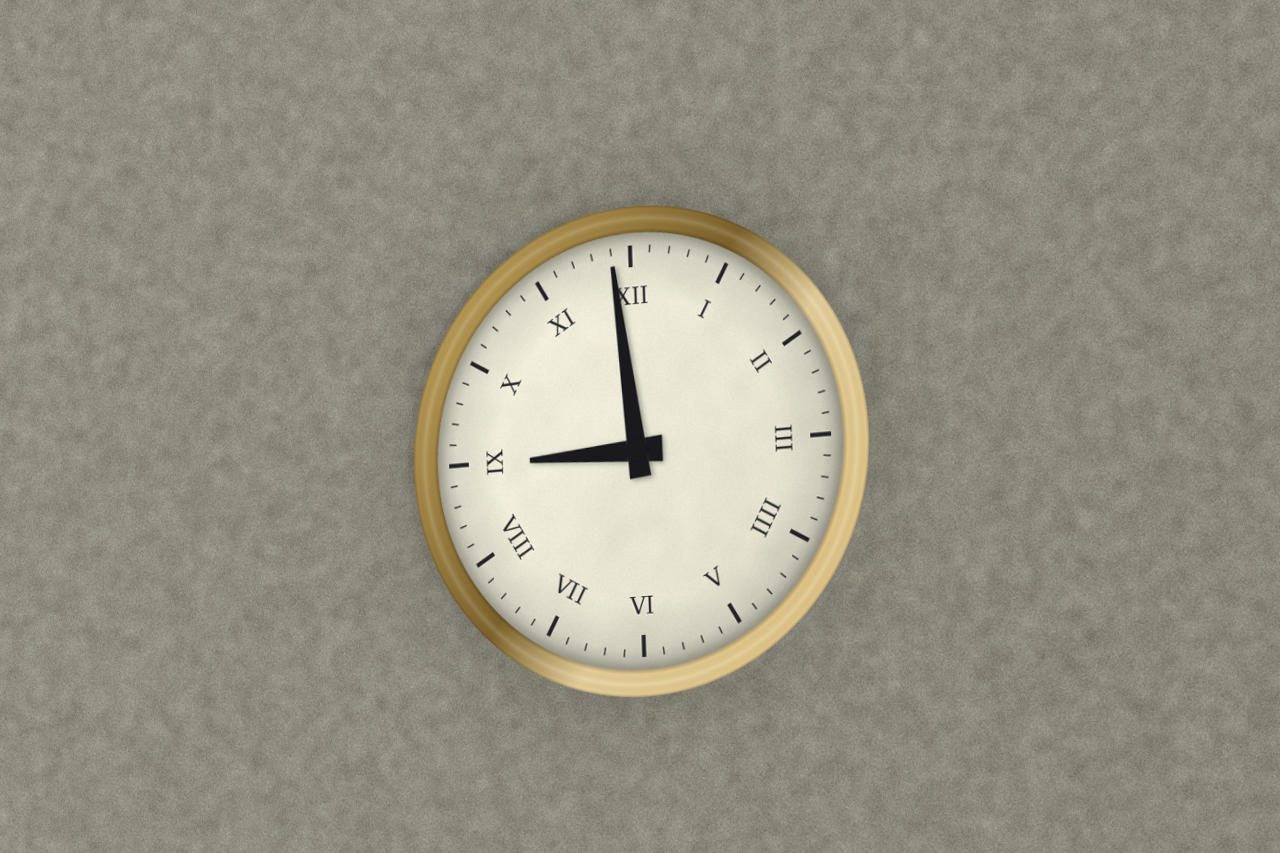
8h59
